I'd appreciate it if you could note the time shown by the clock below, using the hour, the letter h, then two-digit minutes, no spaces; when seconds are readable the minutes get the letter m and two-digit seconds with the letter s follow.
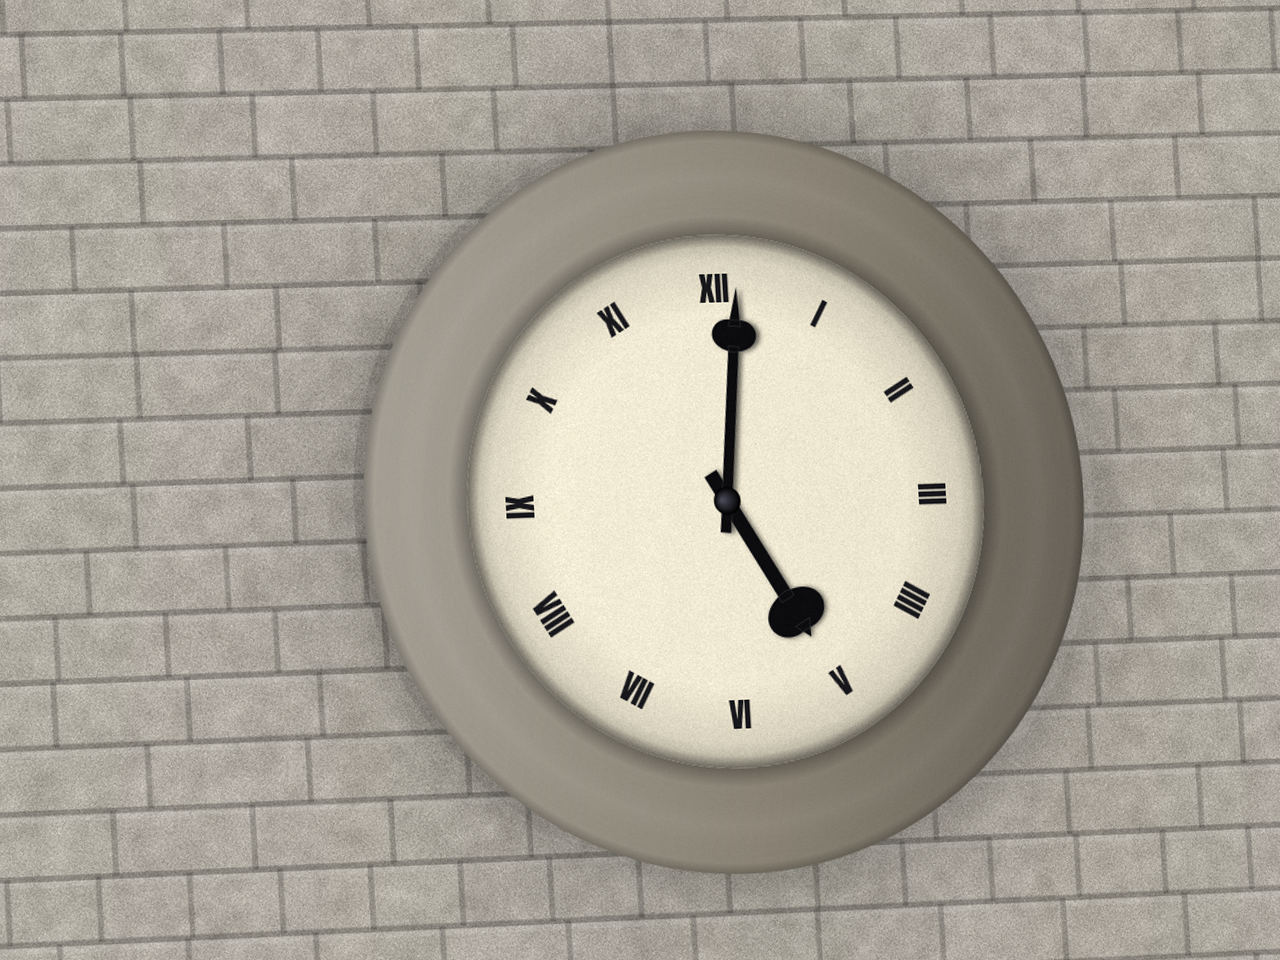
5h01
